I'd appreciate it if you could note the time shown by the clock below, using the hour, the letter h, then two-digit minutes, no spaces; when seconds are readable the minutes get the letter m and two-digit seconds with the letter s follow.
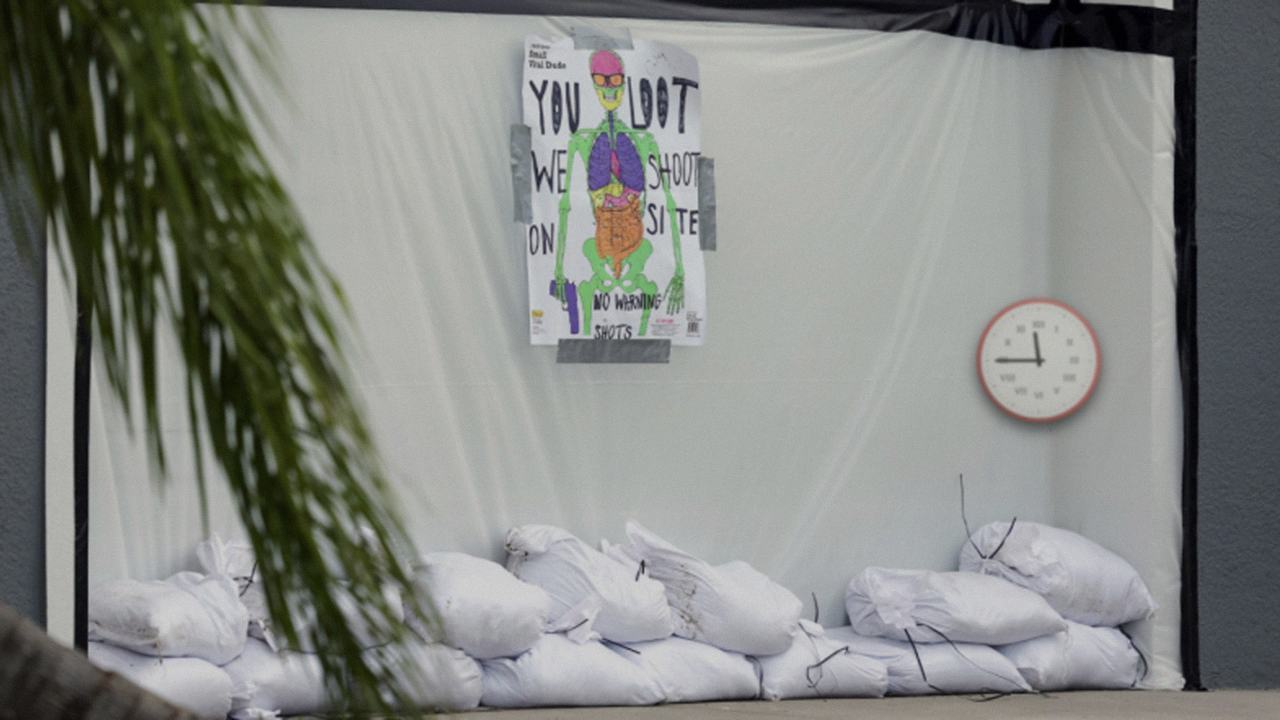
11h45
